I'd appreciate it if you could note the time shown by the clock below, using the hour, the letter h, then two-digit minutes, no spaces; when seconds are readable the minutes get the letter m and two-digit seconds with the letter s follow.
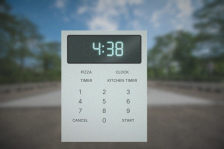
4h38
